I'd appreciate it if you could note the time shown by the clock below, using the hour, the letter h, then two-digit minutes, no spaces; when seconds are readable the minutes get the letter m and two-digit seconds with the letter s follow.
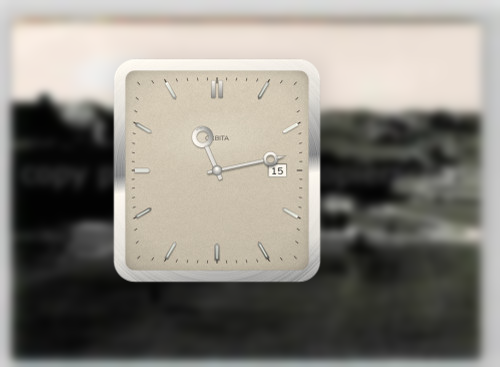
11h13
